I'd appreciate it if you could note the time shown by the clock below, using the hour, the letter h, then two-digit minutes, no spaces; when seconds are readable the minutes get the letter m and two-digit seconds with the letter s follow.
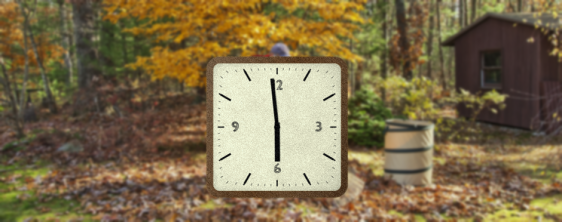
5h59
